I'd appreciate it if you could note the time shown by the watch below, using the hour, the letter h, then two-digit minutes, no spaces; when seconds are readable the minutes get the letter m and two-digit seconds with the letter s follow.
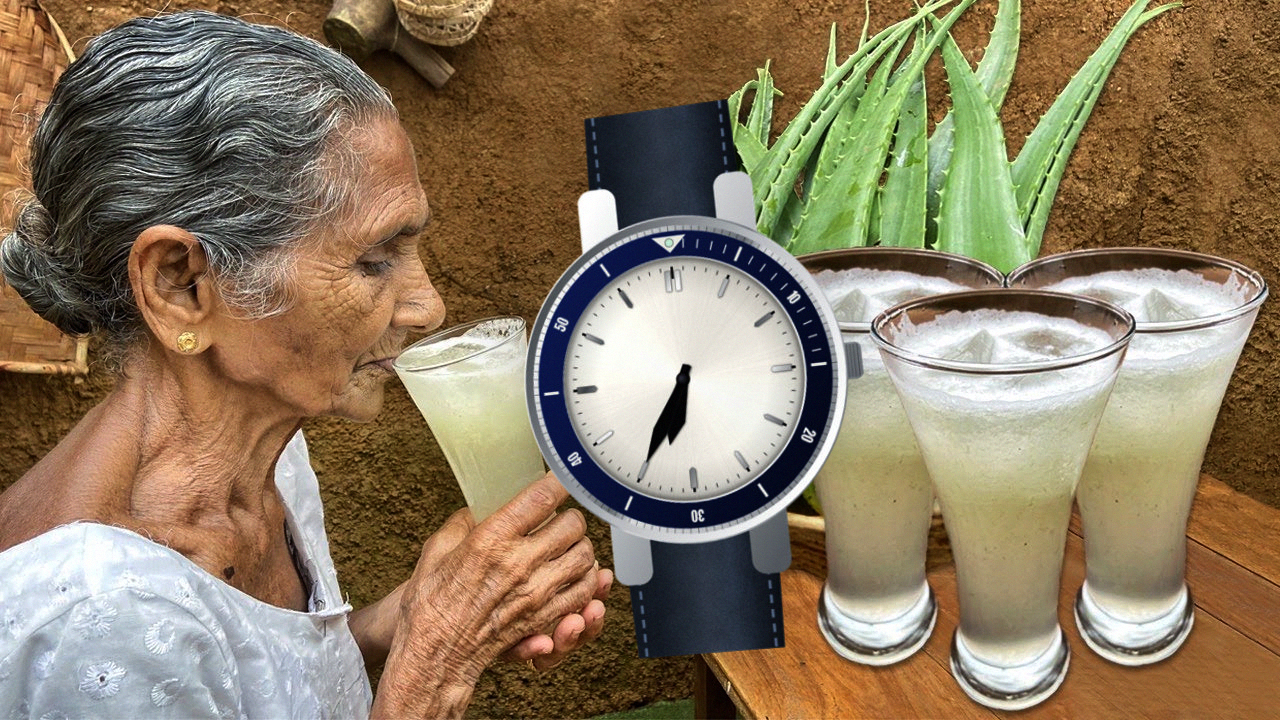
6h35
